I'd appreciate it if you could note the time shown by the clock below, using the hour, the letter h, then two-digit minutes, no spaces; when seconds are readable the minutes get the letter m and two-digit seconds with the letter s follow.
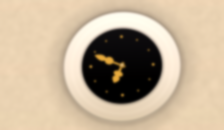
6h49
